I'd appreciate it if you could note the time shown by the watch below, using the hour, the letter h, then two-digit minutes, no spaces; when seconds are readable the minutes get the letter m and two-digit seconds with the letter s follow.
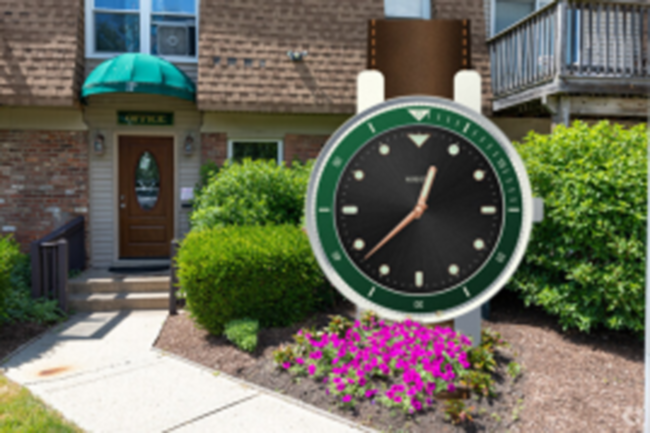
12h38
